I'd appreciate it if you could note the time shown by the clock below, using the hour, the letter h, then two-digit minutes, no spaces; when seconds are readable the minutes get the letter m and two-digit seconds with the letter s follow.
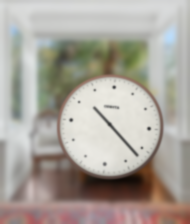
10h22
